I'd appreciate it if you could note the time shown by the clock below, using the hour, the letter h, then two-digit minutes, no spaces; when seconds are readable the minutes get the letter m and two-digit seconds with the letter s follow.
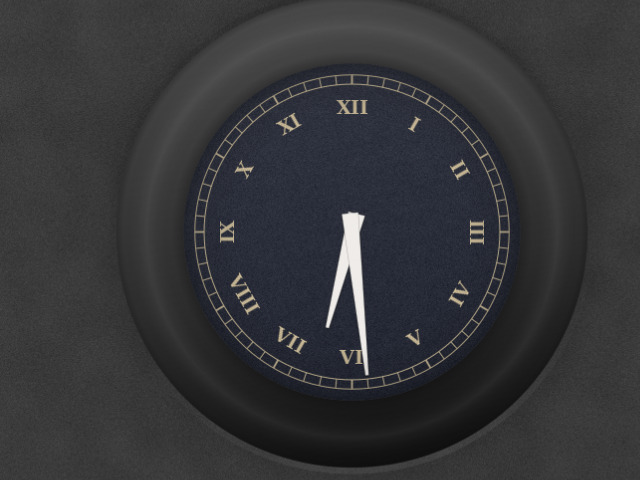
6h29
